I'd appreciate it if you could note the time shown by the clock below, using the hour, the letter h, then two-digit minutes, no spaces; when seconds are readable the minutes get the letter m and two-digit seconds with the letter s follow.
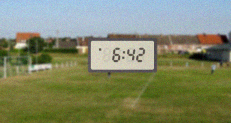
6h42
